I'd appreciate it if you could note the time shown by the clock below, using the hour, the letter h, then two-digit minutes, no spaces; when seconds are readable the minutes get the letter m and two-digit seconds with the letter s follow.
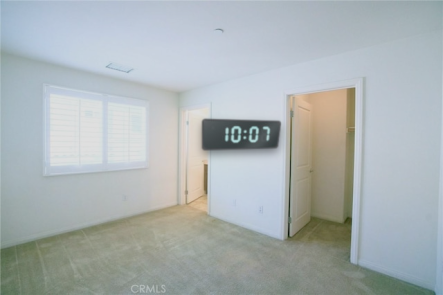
10h07
